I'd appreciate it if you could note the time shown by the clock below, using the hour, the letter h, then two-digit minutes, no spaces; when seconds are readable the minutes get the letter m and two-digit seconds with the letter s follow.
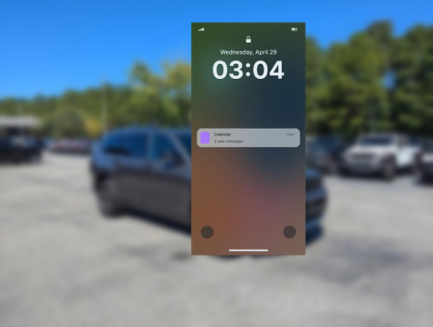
3h04
